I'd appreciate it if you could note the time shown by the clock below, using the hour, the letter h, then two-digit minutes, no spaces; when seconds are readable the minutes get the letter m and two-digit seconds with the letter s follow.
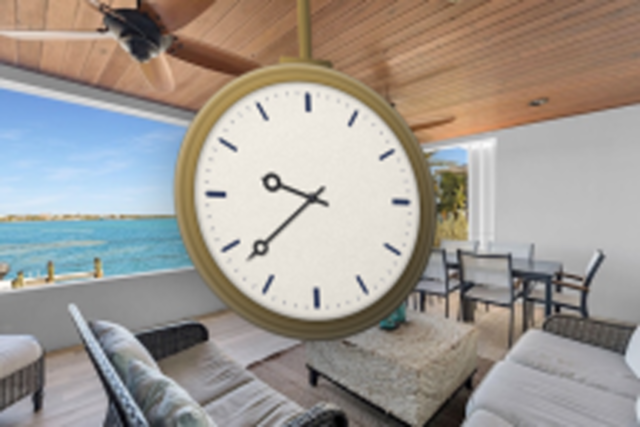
9h38
